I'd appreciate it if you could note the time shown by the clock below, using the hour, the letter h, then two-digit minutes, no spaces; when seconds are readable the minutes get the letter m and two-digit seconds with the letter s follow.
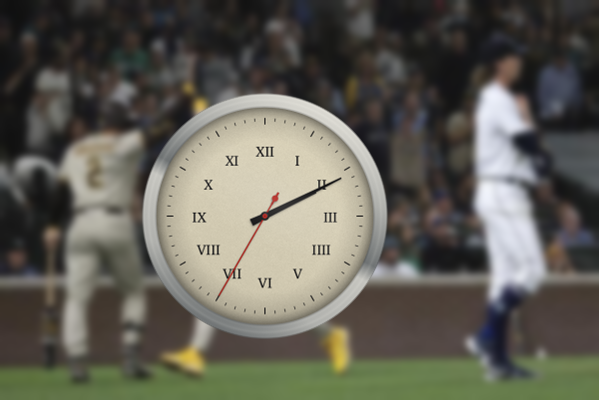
2h10m35s
